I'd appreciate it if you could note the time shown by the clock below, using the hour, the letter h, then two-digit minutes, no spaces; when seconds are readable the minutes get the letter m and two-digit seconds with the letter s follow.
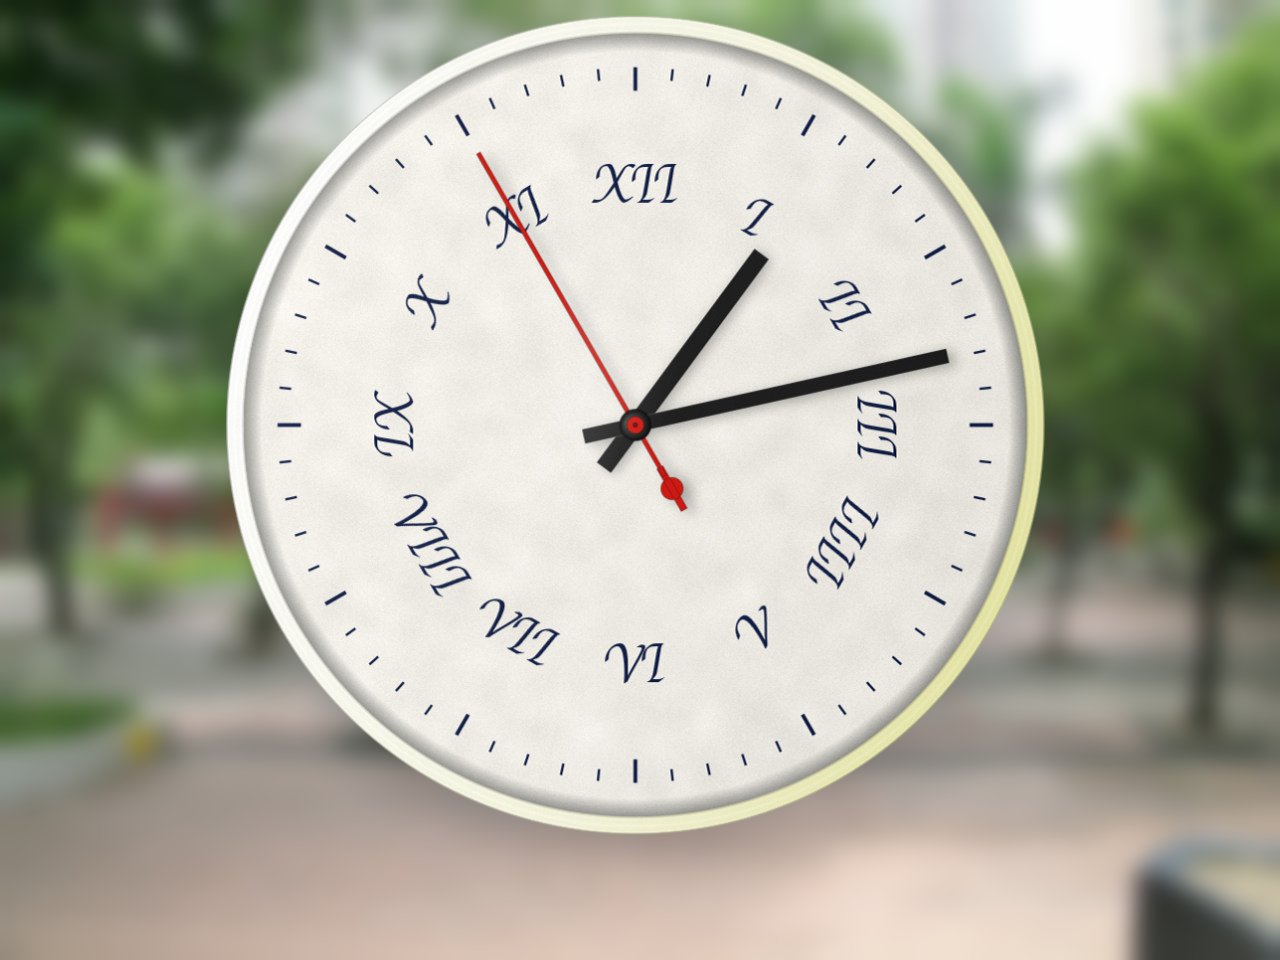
1h12m55s
